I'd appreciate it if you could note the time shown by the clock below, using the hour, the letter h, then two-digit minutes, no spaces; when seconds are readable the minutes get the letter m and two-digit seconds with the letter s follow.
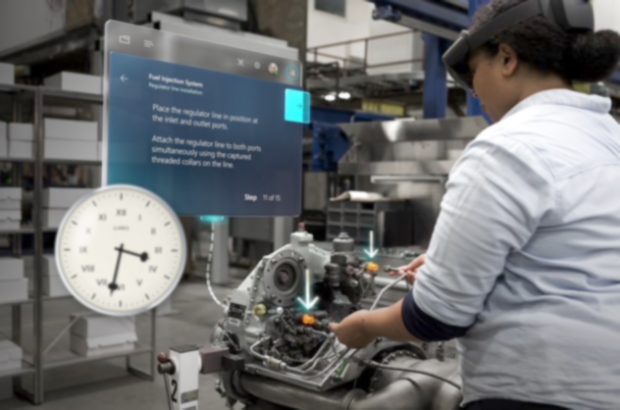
3h32
